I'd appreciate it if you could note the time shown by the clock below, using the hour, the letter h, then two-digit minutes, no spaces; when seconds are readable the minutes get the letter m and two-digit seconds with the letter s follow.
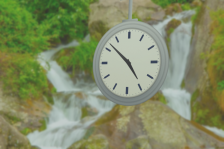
4h52
